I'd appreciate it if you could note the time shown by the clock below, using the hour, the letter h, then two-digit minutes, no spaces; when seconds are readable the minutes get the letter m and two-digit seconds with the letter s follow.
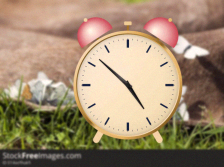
4h52
